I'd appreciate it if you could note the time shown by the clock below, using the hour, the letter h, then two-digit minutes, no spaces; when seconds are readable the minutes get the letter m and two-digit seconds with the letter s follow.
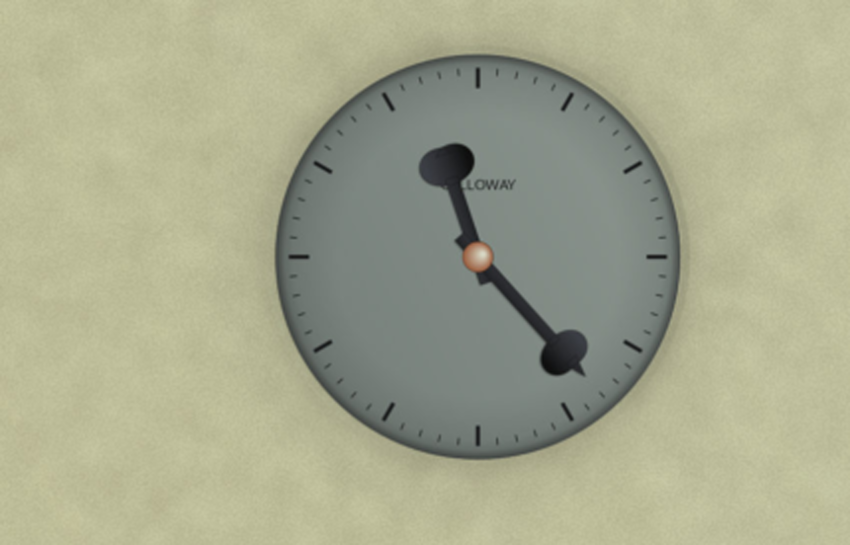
11h23
